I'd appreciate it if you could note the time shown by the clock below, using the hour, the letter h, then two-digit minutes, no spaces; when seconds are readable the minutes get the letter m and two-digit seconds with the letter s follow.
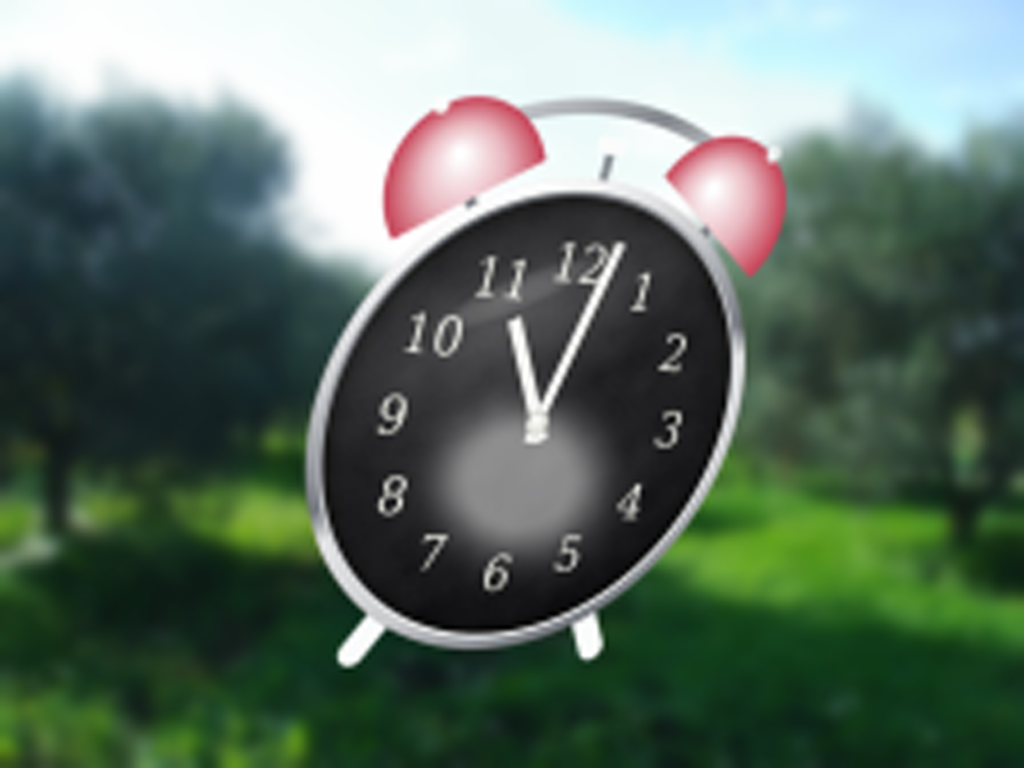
11h02
